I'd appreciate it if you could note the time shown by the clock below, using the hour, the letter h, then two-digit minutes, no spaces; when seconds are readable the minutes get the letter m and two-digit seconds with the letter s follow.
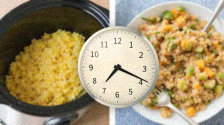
7h19
